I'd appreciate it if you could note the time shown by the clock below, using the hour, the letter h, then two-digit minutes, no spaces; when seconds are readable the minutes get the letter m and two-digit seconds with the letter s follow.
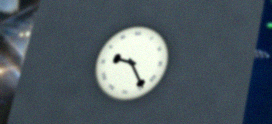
9h24
